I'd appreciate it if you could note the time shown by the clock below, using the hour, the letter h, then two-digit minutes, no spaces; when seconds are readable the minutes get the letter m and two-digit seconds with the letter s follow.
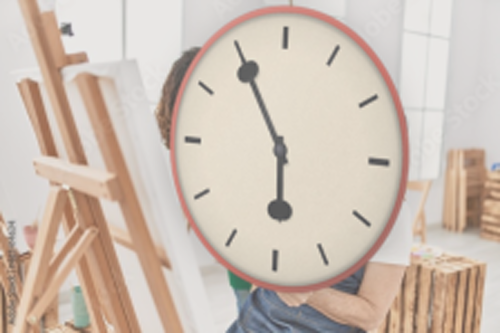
5h55
